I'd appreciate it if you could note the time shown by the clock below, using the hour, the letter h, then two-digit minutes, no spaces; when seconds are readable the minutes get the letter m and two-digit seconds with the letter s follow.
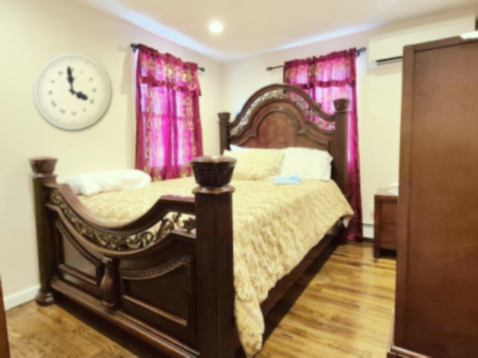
3h59
